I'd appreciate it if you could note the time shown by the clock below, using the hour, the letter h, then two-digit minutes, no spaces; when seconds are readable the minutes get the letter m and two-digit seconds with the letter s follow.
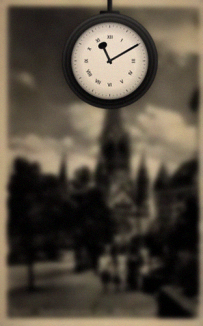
11h10
